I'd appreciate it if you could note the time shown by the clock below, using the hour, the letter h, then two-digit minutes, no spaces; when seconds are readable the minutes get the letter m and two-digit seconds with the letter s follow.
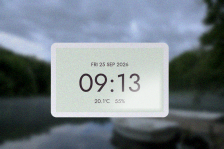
9h13
